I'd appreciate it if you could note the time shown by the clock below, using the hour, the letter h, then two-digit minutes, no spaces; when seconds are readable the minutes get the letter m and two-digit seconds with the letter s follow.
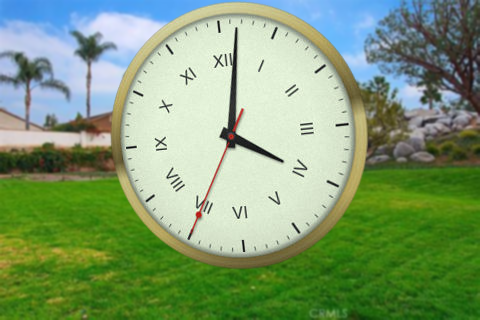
4h01m35s
